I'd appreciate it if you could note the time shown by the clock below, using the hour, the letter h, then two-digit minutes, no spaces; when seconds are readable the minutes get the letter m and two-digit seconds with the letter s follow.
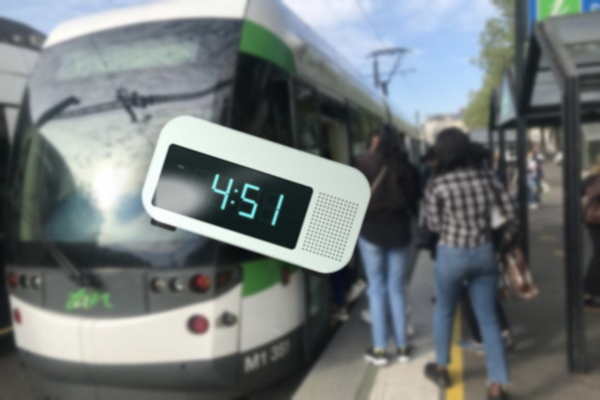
4h51
